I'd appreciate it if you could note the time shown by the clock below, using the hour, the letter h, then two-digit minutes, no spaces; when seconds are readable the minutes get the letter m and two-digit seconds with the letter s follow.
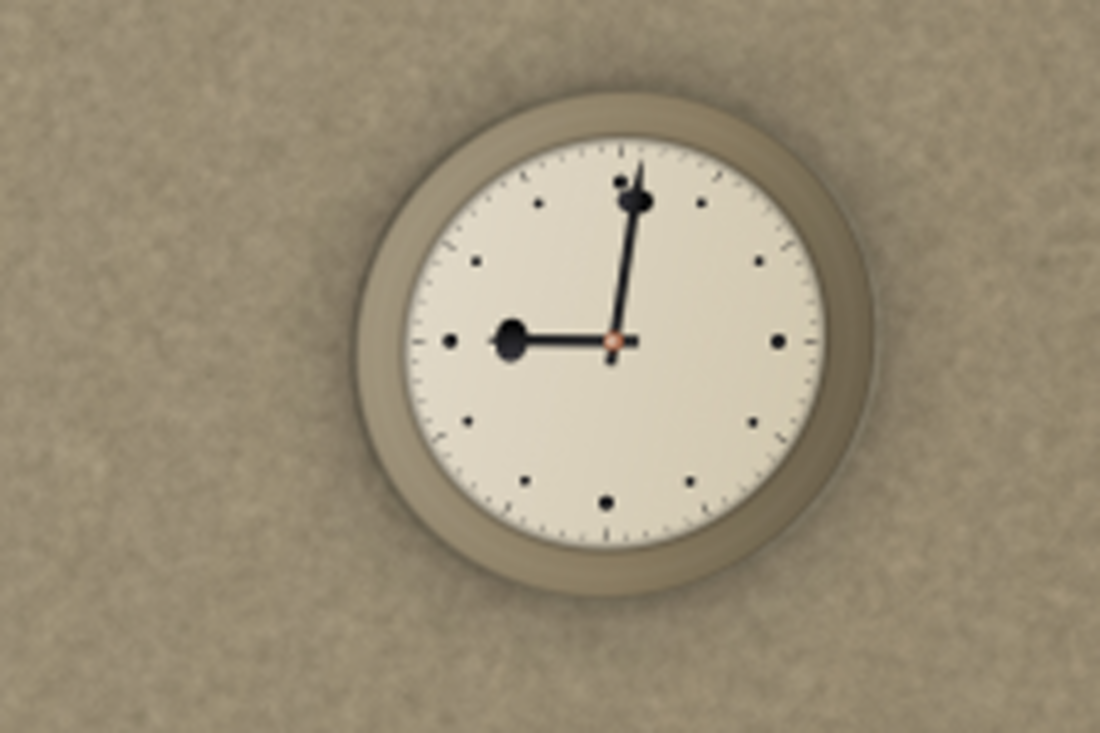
9h01
